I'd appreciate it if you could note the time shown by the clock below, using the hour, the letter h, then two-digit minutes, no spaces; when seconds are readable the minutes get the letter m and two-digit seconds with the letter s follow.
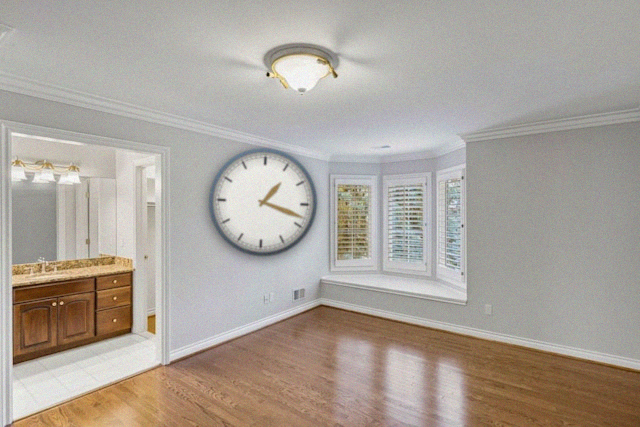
1h18
